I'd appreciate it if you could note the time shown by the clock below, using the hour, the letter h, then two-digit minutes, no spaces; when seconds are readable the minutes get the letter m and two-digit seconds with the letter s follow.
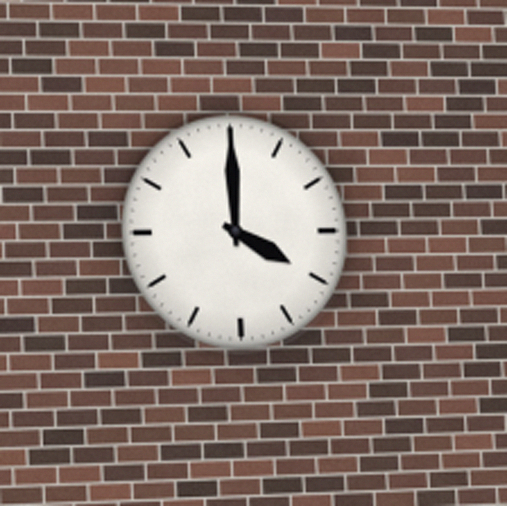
4h00
